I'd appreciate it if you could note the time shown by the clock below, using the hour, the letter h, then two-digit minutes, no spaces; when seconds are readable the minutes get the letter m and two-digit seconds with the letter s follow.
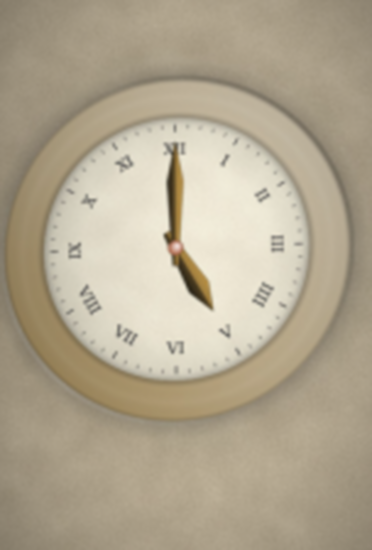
5h00
